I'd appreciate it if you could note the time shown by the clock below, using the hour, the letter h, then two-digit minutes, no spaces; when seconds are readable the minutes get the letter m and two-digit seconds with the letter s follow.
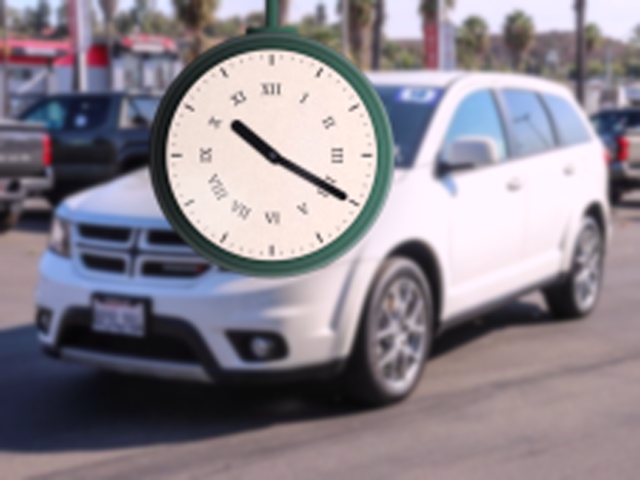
10h20
